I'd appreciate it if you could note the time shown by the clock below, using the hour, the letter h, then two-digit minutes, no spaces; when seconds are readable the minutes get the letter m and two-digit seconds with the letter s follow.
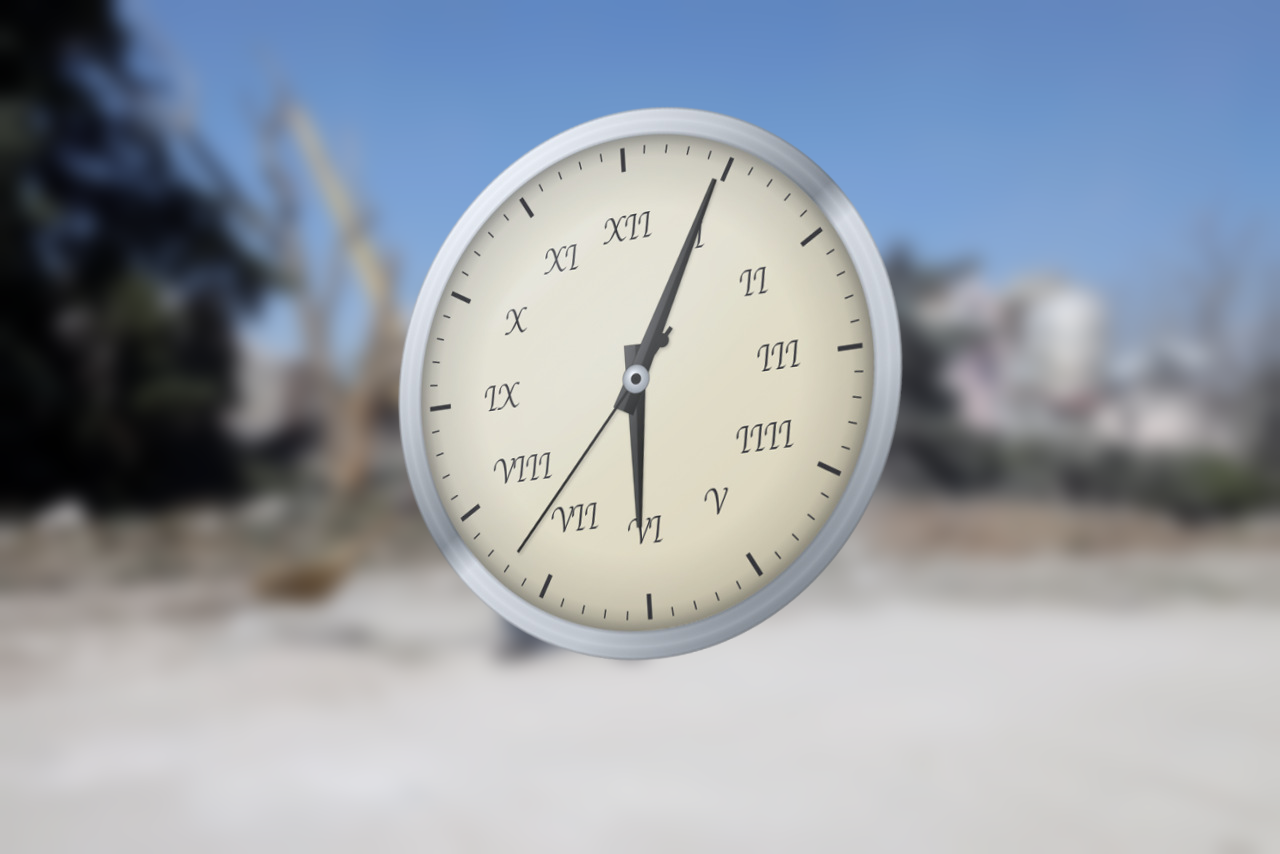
6h04m37s
